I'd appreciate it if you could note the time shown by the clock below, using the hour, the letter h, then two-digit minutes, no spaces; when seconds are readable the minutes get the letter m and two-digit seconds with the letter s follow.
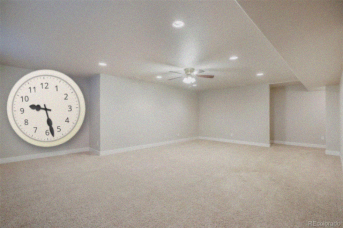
9h28
